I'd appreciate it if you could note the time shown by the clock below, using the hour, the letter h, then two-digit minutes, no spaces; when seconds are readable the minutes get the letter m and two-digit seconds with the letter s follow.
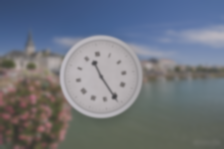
11h26
